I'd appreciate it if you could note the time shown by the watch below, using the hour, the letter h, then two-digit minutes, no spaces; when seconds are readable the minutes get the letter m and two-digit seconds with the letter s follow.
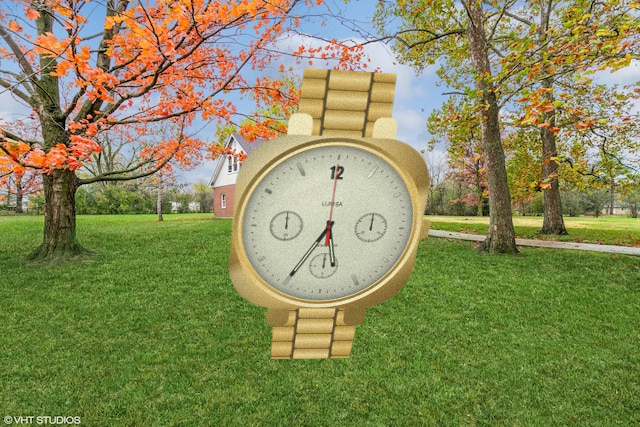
5h35
